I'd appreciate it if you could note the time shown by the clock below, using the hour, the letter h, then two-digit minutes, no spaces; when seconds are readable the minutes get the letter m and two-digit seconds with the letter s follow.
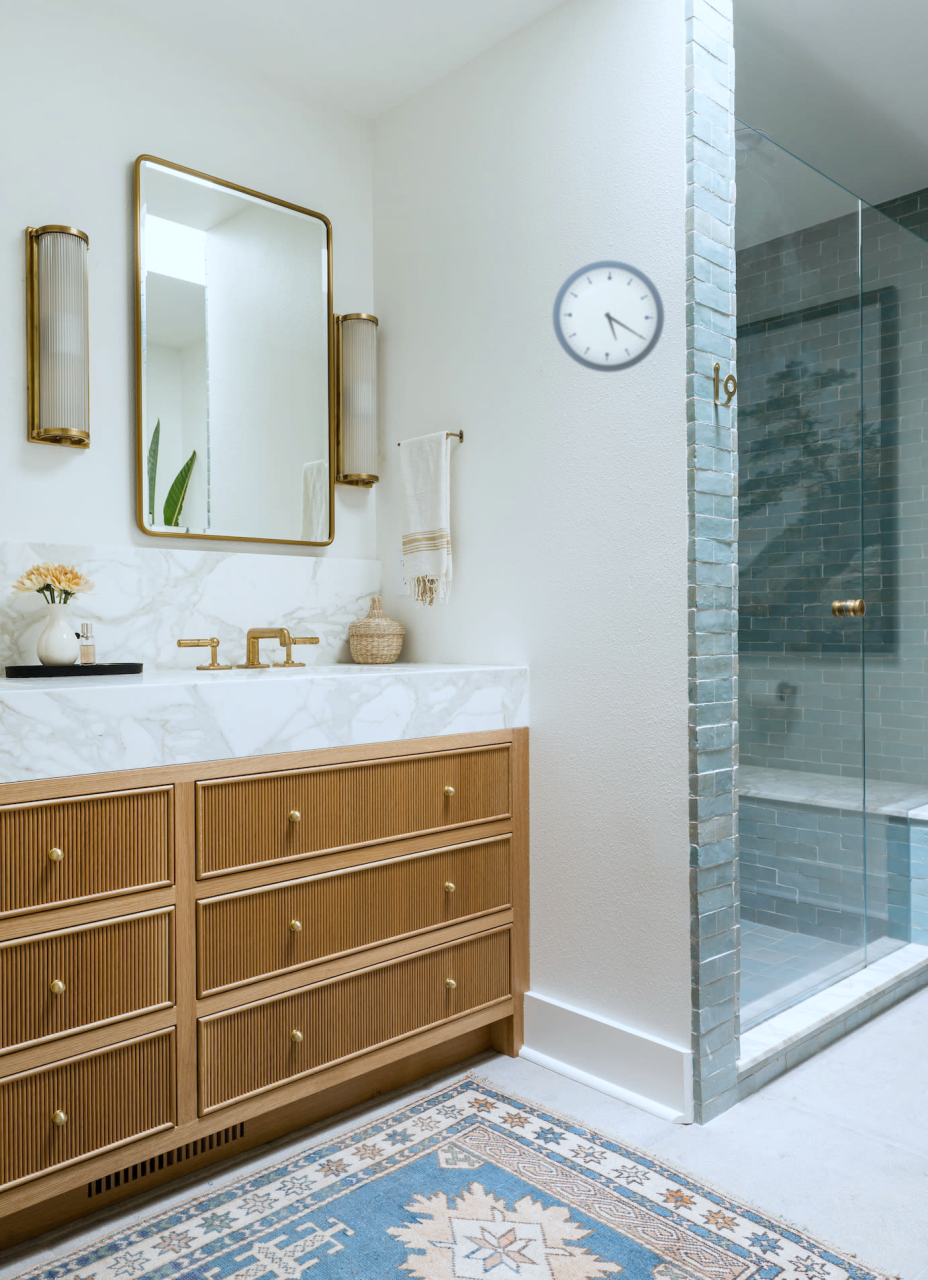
5h20
